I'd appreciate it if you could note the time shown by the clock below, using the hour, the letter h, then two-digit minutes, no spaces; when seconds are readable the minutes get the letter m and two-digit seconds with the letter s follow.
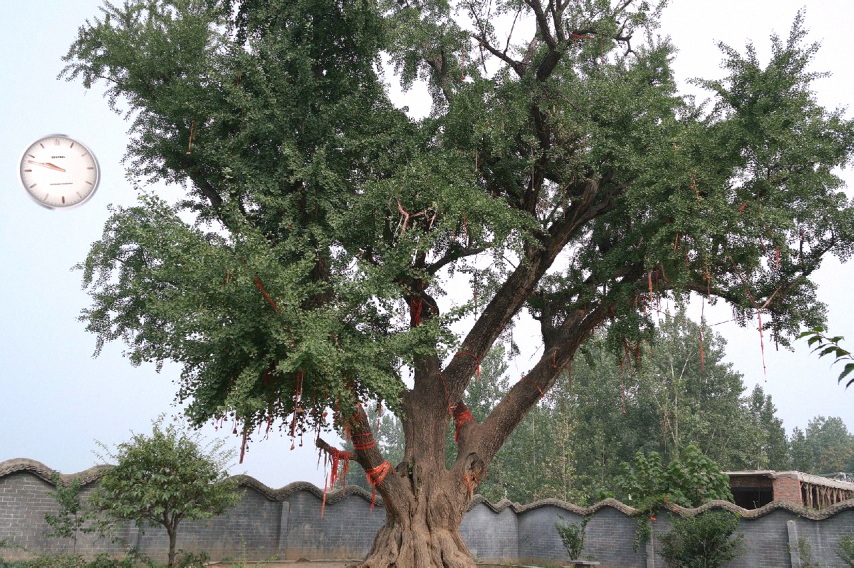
9h48
